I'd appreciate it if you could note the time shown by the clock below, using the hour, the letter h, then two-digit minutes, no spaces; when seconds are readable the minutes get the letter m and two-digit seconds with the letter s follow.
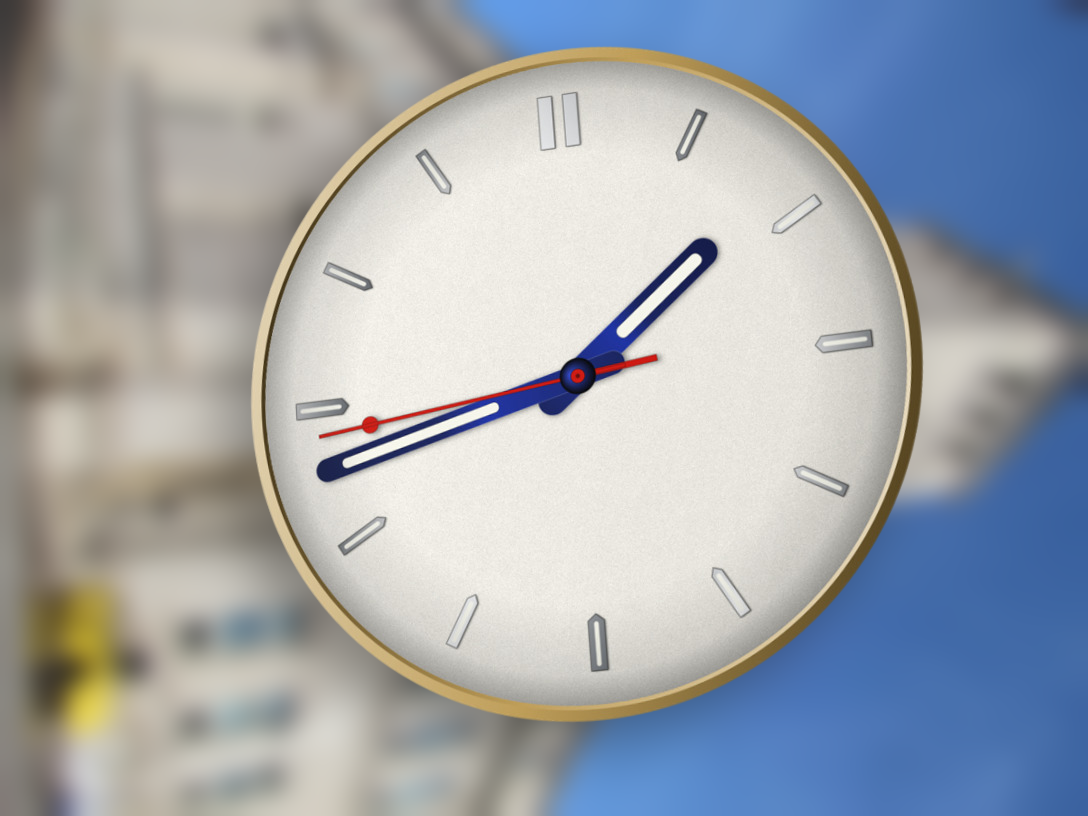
1h42m44s
